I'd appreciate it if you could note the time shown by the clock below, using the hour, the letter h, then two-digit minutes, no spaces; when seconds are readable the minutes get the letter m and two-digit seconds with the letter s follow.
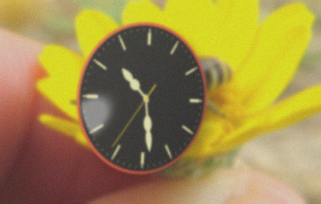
10h28m36s
